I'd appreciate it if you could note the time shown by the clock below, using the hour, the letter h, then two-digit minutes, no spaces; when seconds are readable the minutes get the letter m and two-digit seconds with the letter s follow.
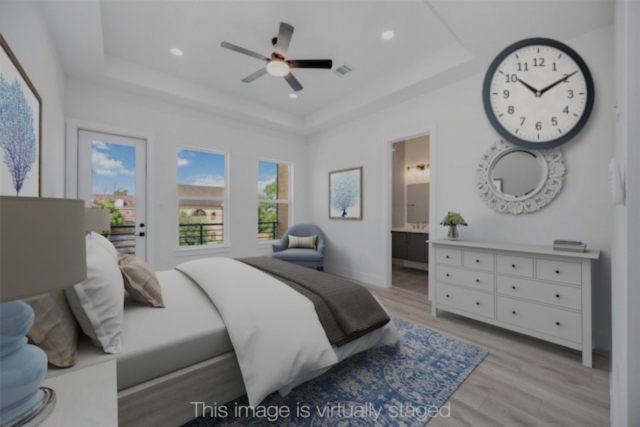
10h10
